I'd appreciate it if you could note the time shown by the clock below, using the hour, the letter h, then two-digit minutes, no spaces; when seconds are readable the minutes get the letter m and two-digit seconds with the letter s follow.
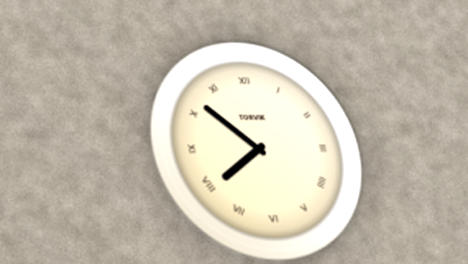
7h52
